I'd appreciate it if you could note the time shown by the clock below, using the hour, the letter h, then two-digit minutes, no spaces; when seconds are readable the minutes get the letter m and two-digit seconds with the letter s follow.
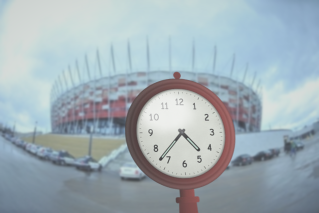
4h37
